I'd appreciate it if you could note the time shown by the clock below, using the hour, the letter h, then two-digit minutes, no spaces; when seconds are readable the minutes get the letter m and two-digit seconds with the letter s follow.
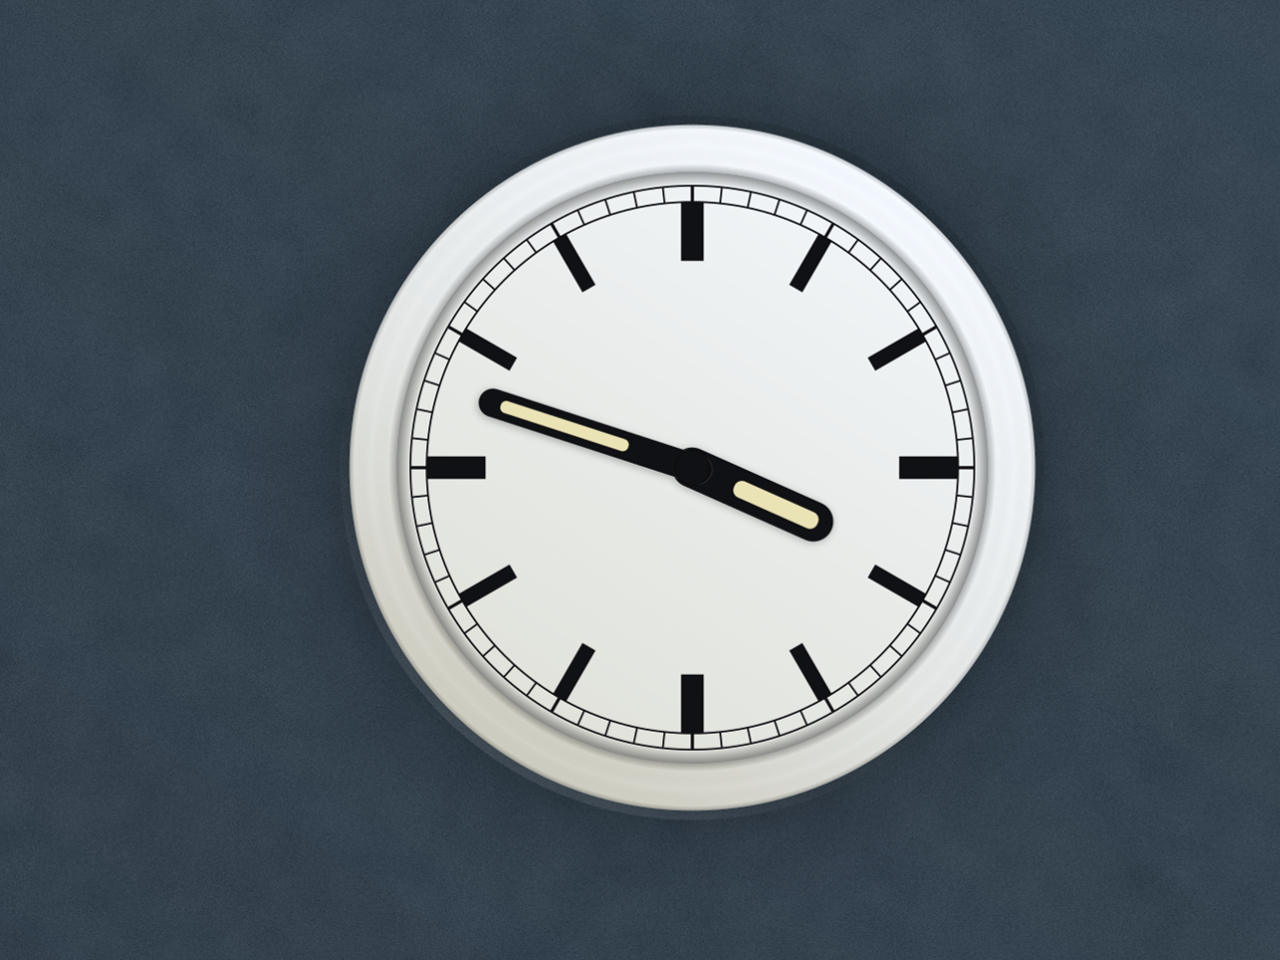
3h48
